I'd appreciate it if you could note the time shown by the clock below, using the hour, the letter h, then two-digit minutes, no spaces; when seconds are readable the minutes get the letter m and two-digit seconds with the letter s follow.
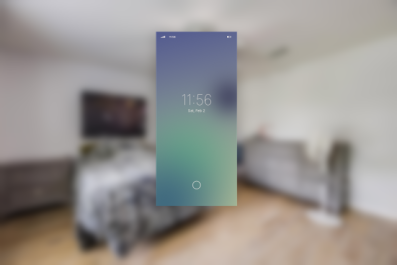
11h56
